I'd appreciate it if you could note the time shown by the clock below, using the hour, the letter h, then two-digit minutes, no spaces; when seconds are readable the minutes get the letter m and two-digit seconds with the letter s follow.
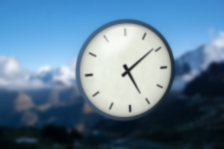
5h09
